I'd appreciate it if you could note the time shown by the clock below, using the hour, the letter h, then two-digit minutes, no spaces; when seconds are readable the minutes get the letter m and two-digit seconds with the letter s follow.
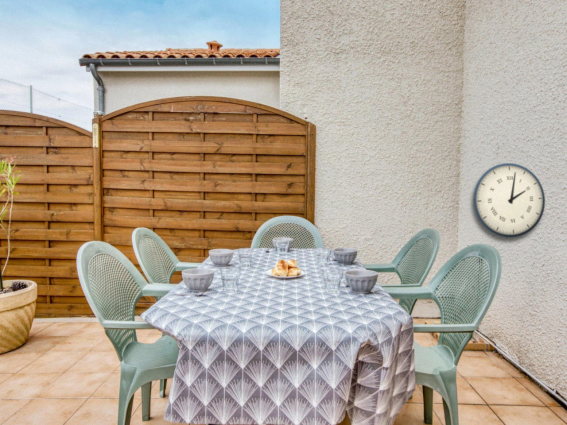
2h02
